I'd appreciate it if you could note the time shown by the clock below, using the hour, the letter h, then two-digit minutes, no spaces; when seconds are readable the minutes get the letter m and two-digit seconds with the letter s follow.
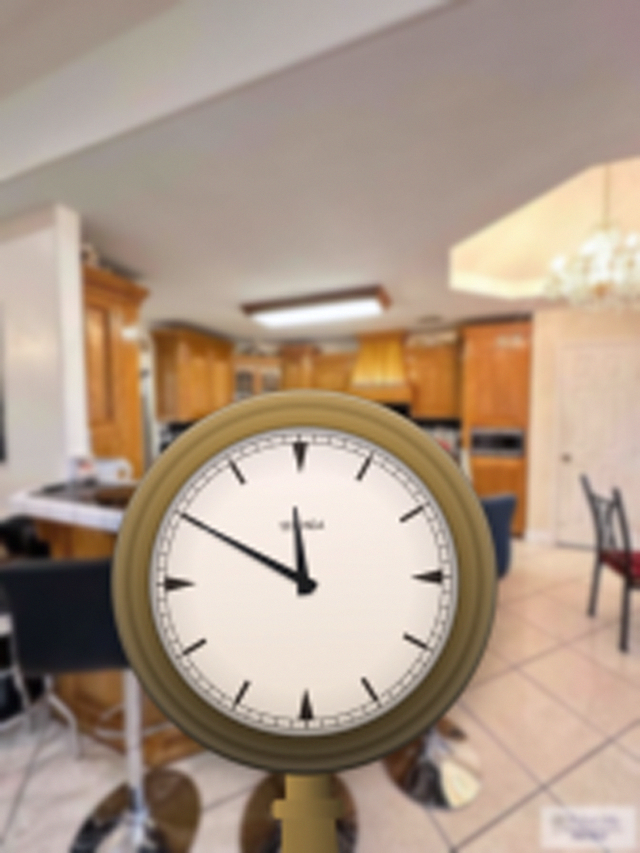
11h50
